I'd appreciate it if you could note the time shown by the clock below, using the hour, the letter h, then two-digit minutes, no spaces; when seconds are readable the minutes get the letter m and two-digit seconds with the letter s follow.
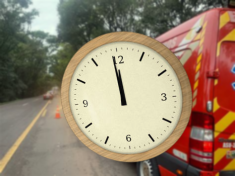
11h59
